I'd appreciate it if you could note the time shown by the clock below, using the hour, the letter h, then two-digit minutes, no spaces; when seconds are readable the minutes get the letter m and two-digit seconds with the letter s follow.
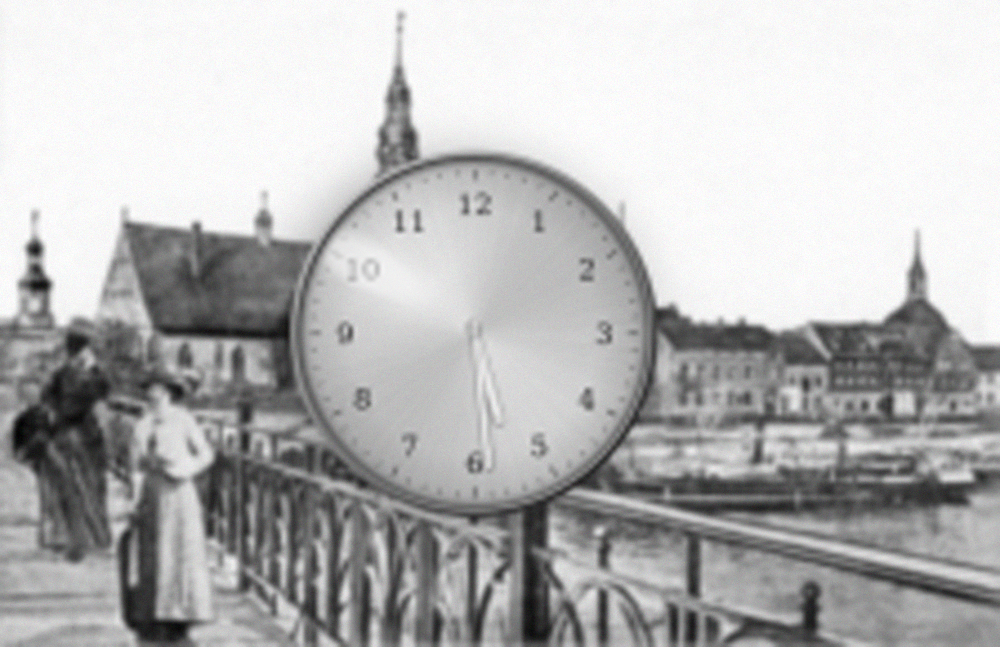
5h29
